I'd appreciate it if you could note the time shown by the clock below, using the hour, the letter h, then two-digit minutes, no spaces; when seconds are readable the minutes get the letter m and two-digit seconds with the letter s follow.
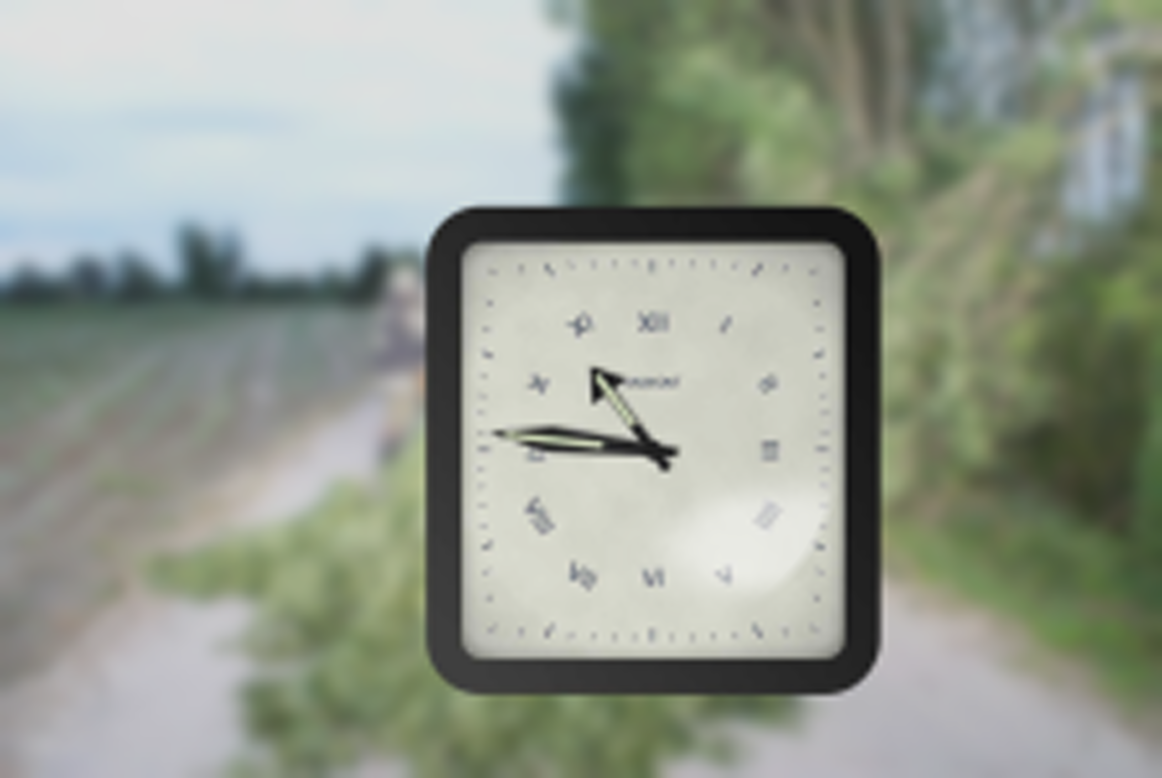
10h46
